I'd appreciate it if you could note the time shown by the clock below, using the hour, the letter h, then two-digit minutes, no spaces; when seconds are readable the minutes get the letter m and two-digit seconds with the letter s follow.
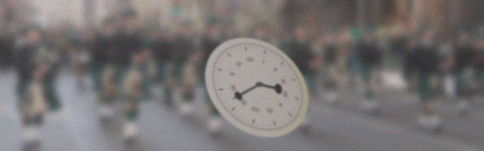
3h42
